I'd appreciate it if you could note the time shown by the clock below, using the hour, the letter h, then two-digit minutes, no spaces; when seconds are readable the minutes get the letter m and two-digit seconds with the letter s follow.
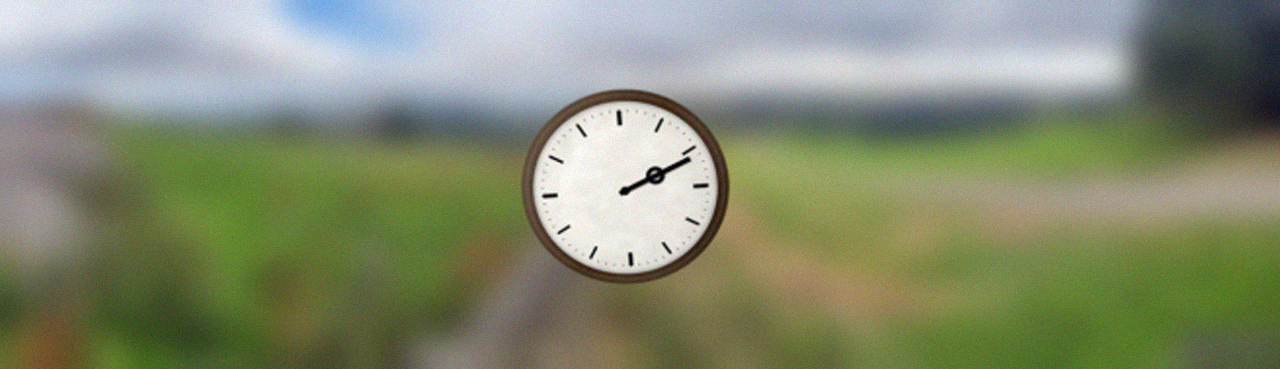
2h11
